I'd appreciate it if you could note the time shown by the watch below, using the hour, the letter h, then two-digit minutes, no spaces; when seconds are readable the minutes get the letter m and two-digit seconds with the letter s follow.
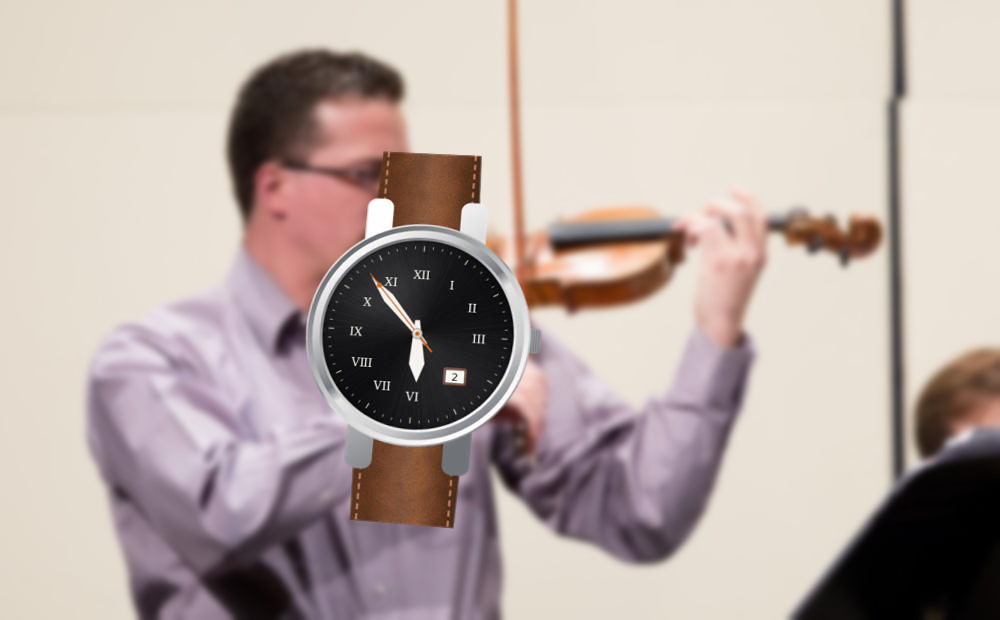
5h52m53s
